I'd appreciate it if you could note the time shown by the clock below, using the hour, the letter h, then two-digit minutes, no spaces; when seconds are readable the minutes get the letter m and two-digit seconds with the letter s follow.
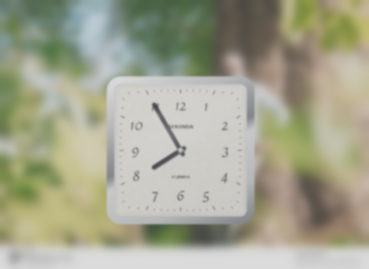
7h55
